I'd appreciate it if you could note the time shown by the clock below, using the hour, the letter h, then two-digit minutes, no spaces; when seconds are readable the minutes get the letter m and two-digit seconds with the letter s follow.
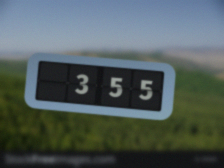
3h55
